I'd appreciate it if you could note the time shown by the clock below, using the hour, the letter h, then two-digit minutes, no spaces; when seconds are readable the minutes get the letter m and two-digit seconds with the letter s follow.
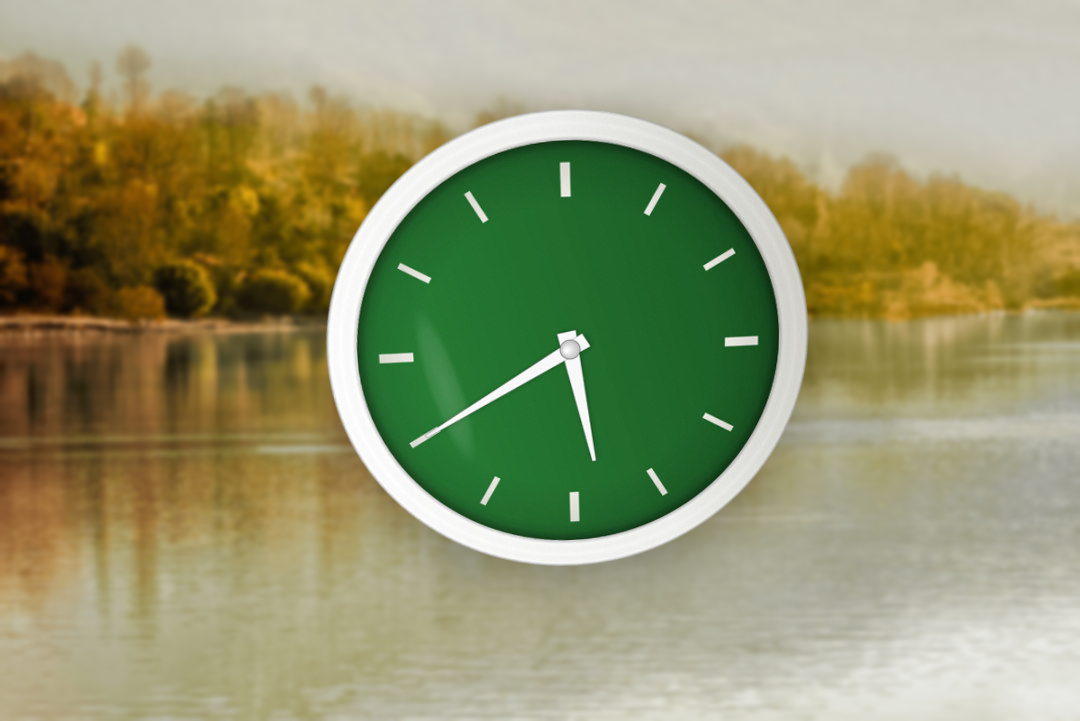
5h40
